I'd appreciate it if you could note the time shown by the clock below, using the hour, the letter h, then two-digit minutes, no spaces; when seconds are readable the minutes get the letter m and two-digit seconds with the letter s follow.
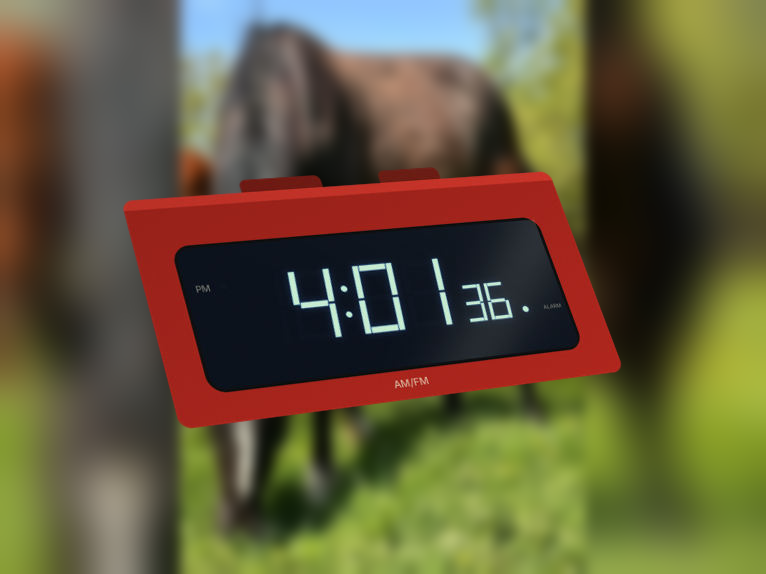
4h01m36s
